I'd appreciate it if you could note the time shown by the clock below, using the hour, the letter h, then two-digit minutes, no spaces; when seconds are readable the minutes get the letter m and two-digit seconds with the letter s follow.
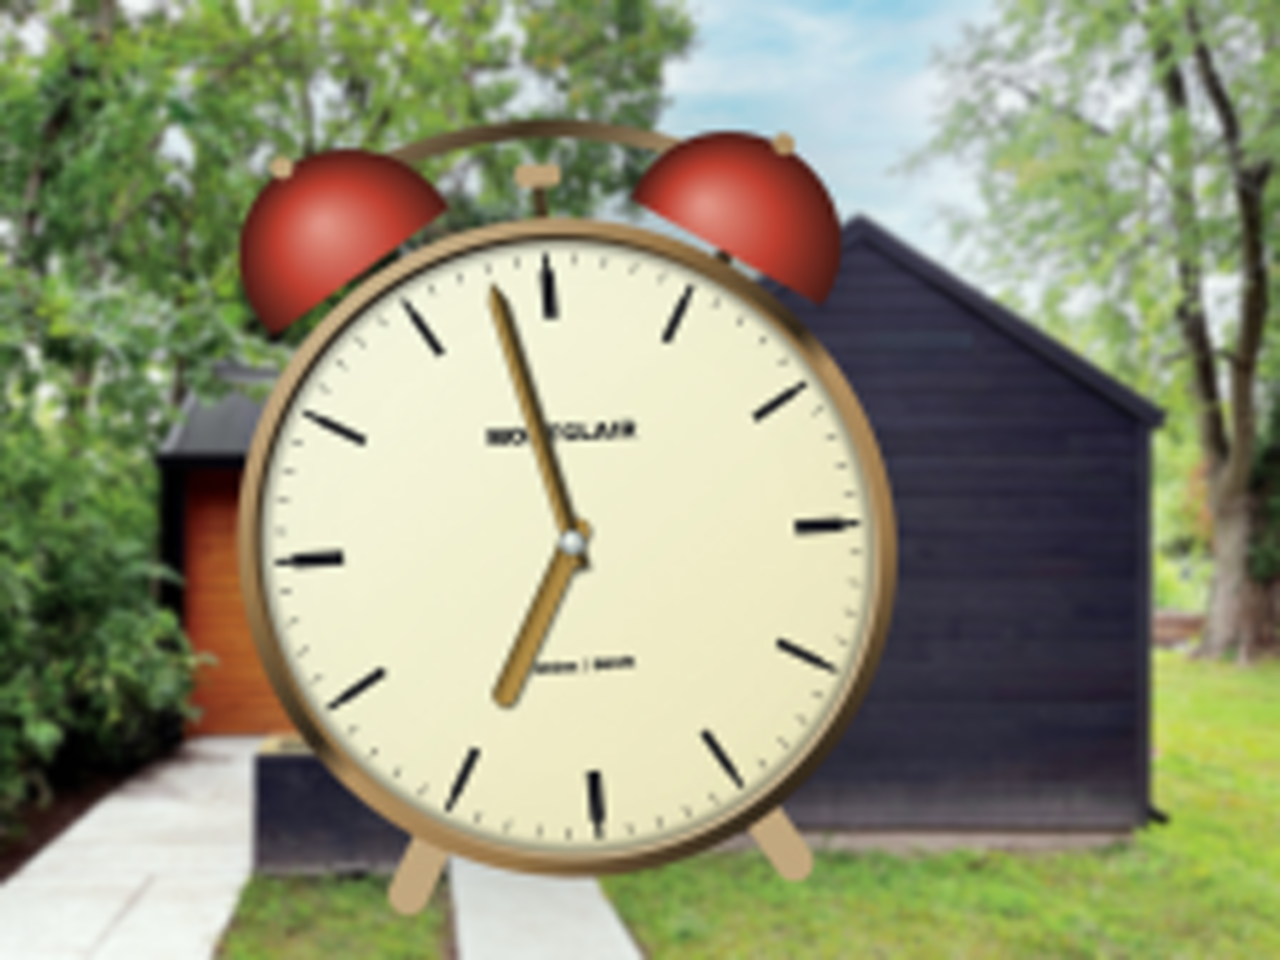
6h58
